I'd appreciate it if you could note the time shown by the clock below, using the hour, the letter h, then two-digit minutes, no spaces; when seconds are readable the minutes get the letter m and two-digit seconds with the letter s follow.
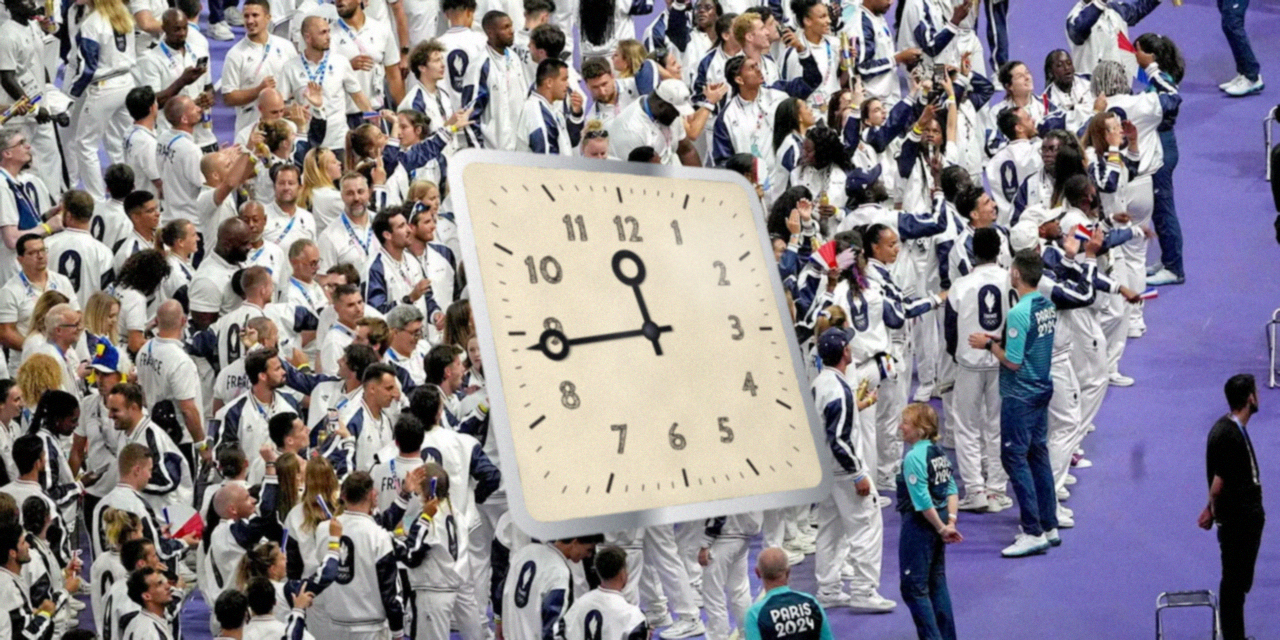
11h44
